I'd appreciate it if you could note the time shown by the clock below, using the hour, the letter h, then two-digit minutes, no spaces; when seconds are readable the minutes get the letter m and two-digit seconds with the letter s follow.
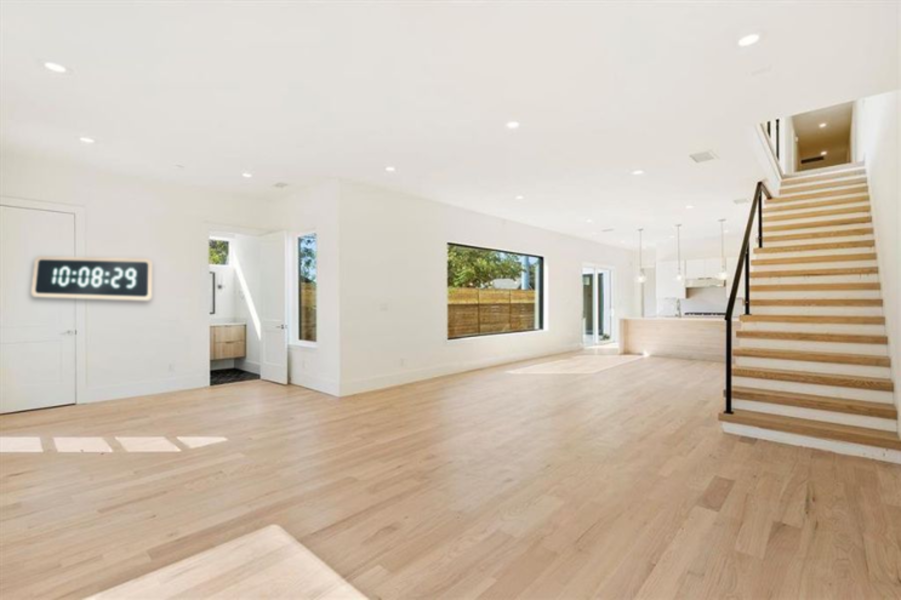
10h08m29s
